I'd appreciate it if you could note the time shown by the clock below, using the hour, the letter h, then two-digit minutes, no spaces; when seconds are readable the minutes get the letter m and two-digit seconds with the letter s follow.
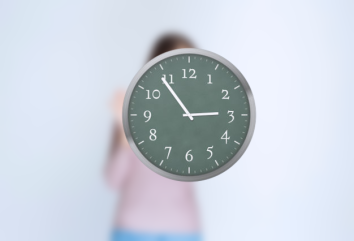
2h54
